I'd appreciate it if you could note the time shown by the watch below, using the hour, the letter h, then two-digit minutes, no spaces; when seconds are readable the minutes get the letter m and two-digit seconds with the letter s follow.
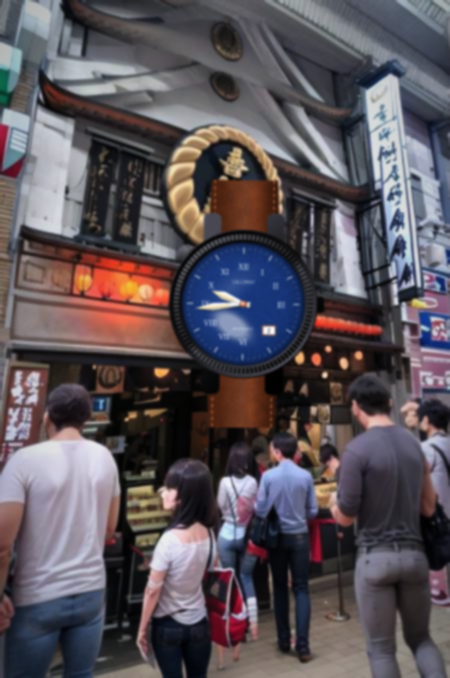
9h44
